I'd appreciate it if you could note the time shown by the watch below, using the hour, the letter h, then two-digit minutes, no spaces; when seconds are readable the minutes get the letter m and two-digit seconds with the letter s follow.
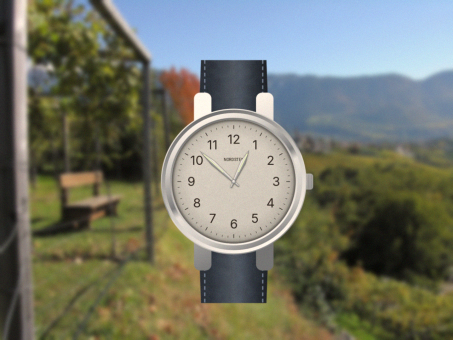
12h52
